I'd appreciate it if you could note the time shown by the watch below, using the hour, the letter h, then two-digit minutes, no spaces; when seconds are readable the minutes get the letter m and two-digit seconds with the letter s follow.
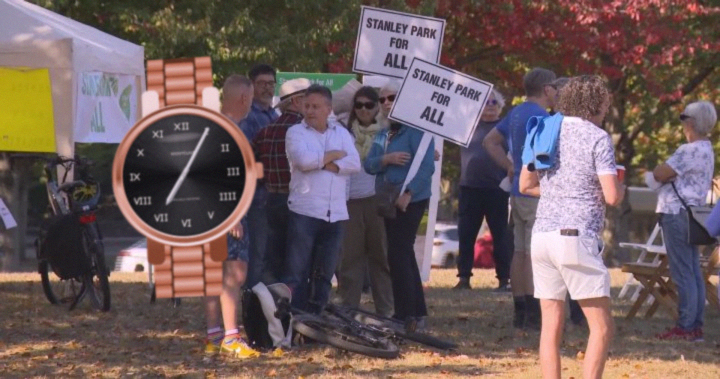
7h05
